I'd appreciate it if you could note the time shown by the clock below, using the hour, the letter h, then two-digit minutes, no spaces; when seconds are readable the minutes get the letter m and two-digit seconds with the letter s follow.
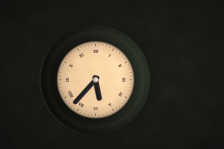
5h37
